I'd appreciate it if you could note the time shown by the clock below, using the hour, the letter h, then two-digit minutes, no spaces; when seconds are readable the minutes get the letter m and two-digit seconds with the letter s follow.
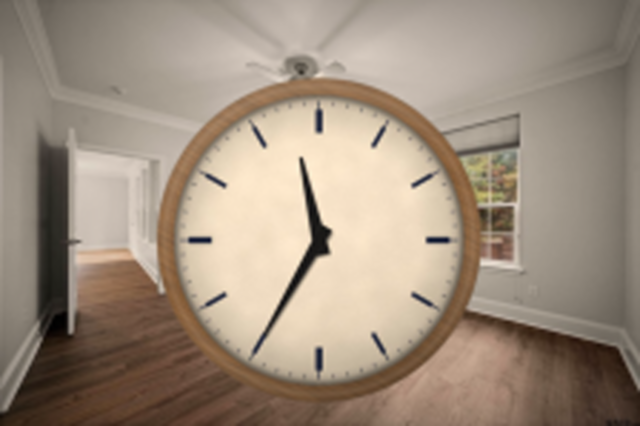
11h35
